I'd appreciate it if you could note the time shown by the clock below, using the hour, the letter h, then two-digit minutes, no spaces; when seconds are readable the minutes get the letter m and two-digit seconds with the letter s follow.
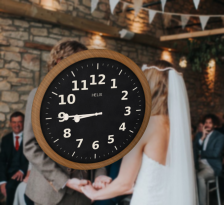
8h45
